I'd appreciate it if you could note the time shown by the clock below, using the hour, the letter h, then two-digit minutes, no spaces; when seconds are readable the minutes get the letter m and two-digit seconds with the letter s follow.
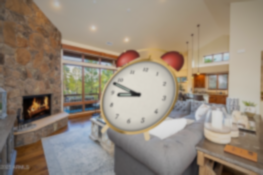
8h48
